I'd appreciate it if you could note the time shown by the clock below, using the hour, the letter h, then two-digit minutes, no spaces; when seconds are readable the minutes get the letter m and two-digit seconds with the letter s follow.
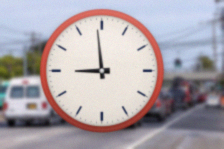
8h59
